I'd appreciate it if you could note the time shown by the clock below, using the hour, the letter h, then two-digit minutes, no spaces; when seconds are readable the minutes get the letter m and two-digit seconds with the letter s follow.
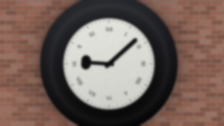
9h08
